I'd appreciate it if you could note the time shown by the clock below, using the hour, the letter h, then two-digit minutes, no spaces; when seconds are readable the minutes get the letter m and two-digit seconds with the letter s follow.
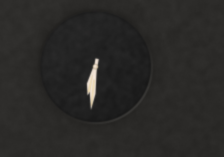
6h31
